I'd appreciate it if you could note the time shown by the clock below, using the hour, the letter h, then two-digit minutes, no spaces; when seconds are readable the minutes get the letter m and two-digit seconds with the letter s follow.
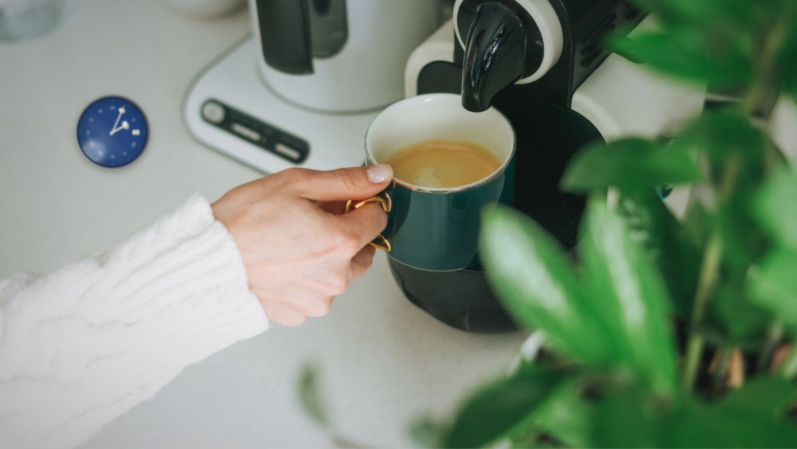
2h04
